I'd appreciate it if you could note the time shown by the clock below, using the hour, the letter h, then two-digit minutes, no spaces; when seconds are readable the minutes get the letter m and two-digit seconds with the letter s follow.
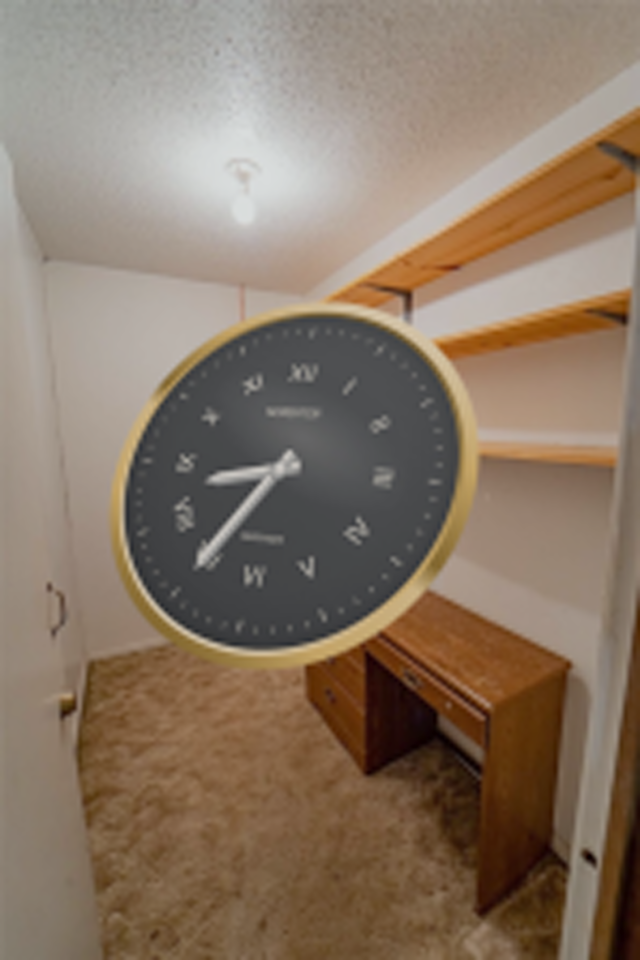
8h35
